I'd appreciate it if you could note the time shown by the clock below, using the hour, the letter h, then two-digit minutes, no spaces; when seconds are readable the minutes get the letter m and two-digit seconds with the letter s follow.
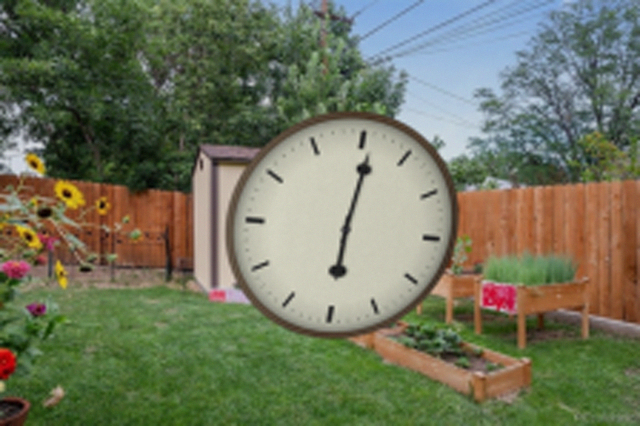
6h01
